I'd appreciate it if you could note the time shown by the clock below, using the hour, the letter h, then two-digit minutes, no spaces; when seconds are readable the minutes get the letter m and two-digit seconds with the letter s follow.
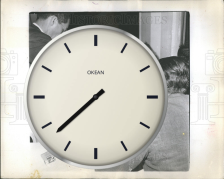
7h38
